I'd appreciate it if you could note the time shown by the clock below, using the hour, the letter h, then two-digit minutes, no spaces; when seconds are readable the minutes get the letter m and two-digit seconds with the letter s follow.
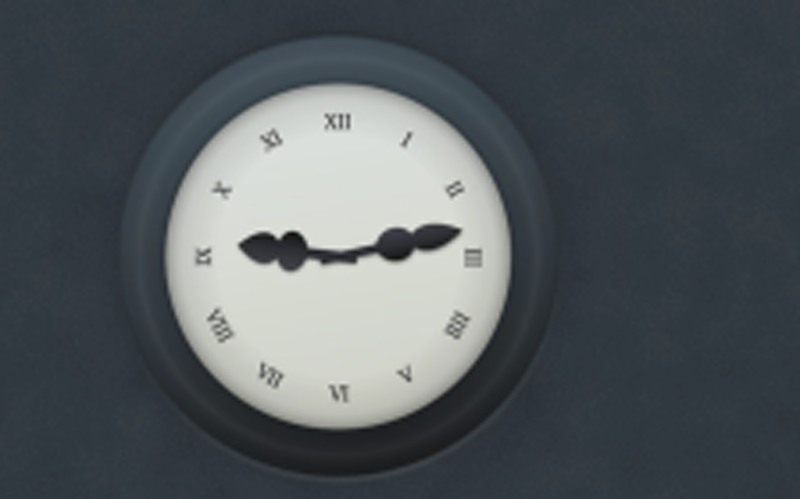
9h13
